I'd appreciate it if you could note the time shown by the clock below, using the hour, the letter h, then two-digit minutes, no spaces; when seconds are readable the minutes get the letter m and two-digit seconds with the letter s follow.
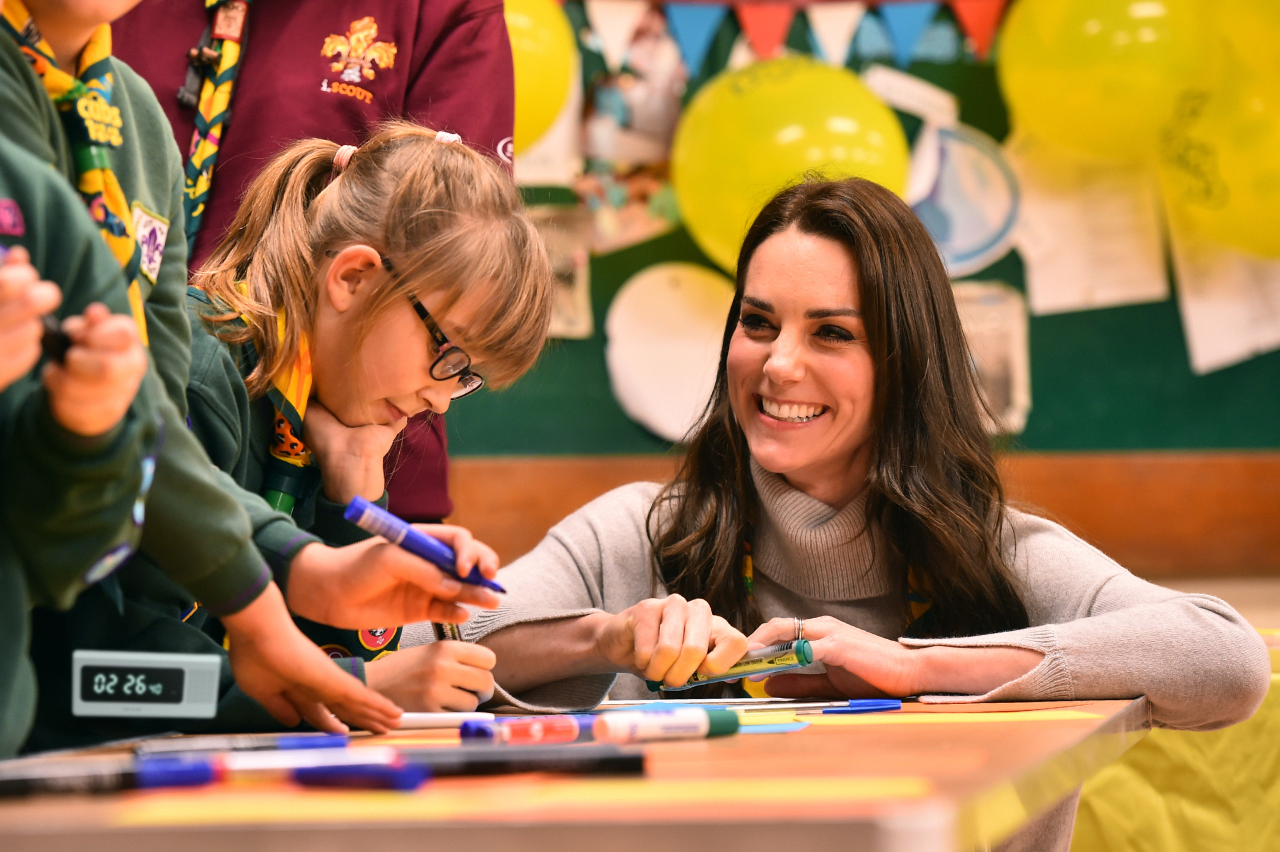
2h26
